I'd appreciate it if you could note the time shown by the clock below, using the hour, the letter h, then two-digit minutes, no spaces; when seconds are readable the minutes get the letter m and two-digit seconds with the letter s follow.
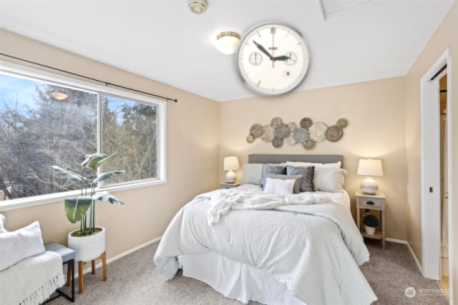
2h52
